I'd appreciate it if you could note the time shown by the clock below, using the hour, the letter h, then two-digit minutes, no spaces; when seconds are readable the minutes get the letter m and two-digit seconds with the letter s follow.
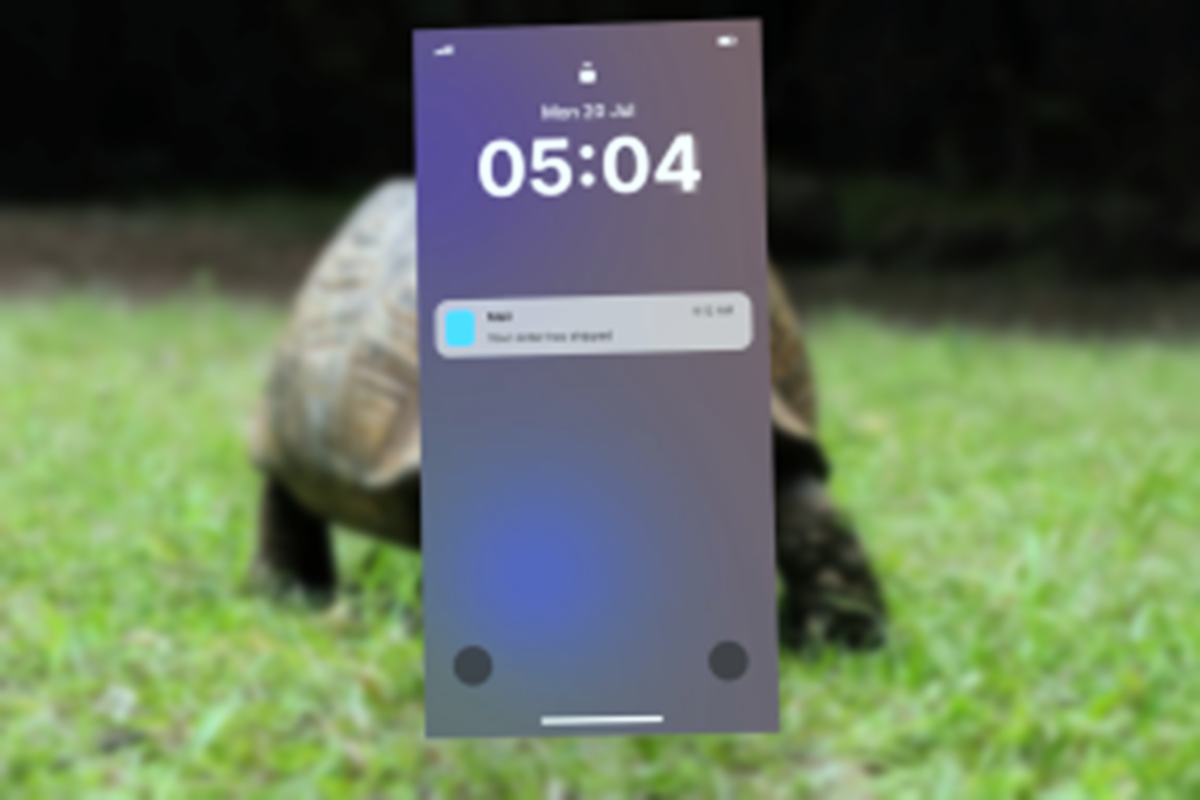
5h04
